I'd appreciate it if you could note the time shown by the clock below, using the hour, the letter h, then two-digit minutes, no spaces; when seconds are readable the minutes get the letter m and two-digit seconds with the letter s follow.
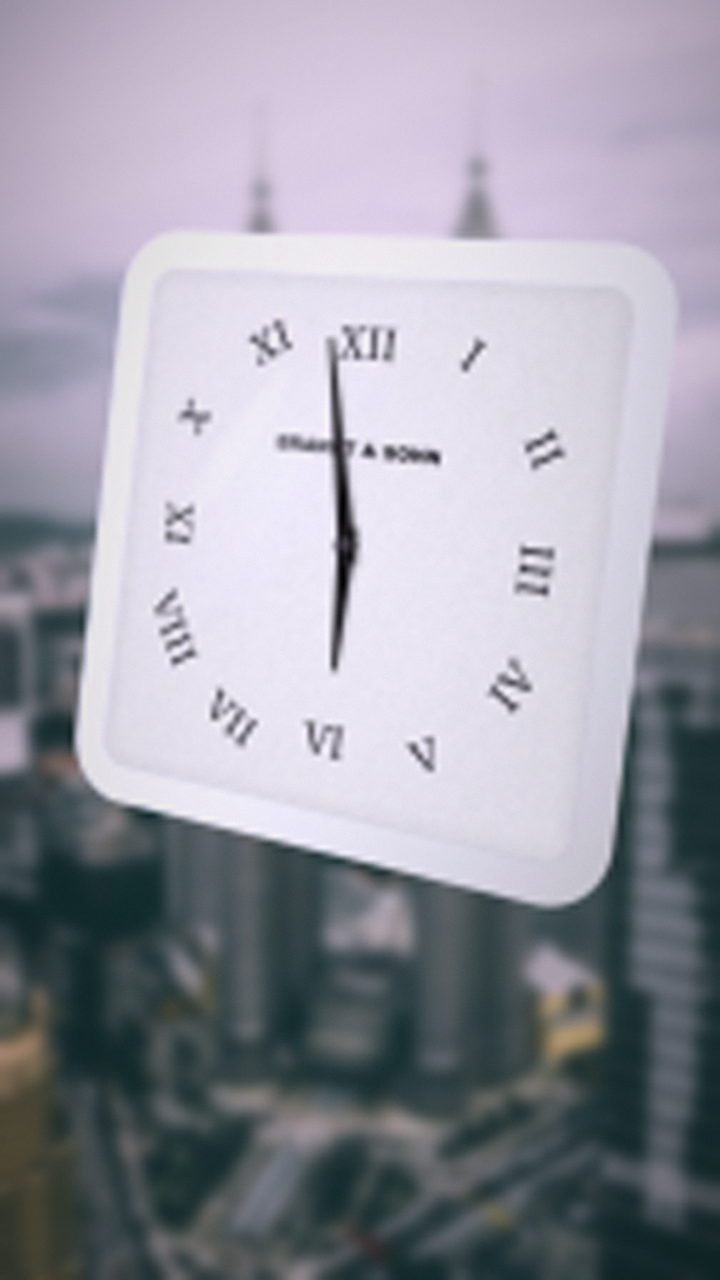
5h58
